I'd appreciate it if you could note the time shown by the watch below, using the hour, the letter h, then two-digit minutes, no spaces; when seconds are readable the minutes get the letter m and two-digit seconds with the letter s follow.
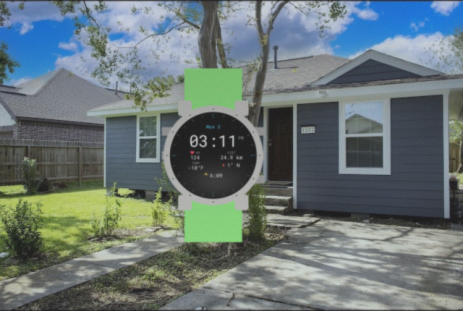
3h11
